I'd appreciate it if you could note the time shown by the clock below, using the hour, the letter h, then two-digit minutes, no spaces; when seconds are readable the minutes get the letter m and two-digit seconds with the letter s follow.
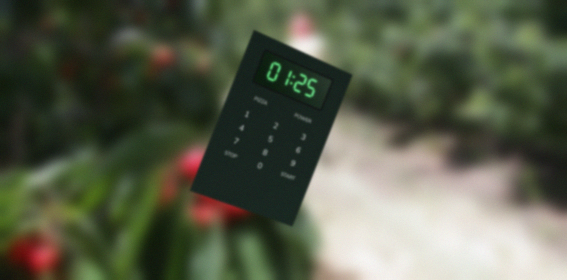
1h25
